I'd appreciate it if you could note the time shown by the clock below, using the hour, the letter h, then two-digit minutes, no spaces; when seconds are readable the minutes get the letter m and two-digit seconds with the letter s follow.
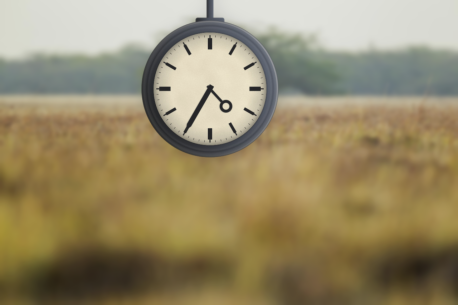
4h35
